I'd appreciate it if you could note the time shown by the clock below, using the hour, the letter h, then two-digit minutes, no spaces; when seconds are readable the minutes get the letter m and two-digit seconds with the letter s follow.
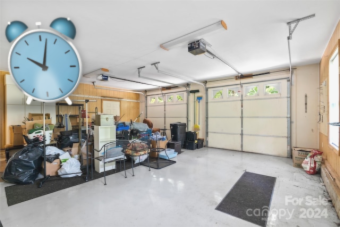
10h02
